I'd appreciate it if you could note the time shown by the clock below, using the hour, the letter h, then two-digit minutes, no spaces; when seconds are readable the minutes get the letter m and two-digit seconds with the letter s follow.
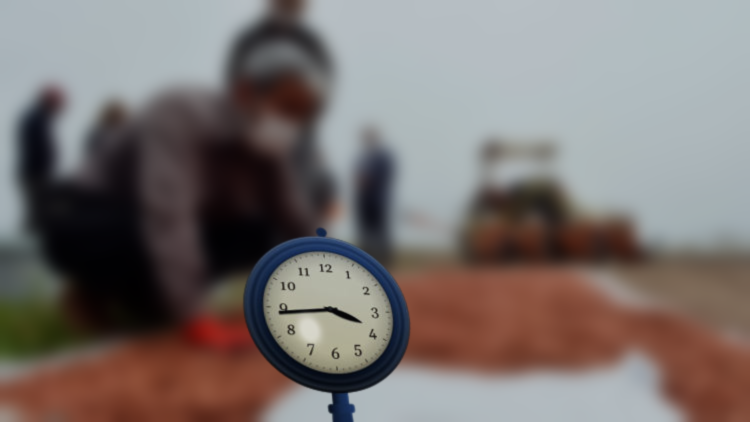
3h44
